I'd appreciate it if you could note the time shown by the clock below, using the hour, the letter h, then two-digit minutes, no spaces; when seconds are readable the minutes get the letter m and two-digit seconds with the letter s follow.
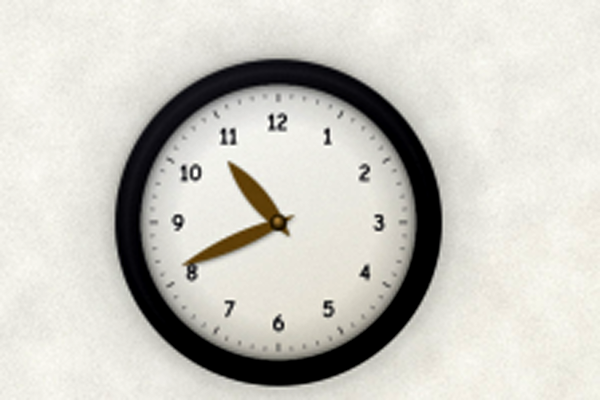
10h41
